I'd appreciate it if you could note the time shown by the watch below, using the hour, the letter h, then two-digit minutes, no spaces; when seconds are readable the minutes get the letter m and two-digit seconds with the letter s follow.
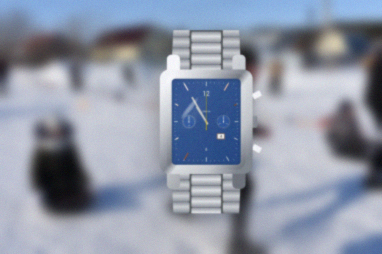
10h55
